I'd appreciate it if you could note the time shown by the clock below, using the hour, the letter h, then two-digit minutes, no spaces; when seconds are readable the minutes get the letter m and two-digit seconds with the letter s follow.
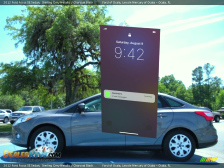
9h42
